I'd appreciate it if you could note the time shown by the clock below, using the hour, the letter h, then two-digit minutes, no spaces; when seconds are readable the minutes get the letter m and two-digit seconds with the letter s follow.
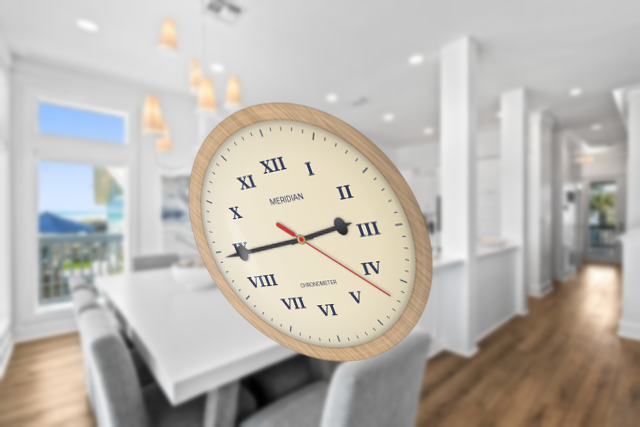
2h44m22s
